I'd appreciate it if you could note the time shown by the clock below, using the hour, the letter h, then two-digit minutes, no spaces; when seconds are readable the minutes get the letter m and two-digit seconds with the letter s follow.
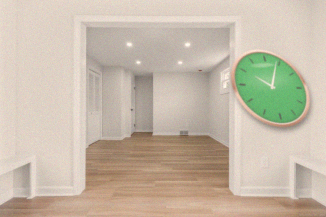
10h04
